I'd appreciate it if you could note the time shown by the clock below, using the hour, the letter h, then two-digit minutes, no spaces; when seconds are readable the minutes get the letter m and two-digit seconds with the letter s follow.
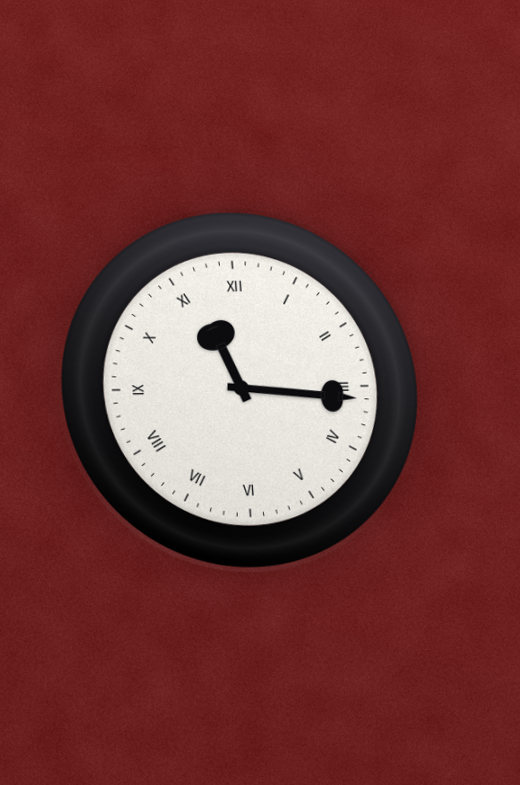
11h16
